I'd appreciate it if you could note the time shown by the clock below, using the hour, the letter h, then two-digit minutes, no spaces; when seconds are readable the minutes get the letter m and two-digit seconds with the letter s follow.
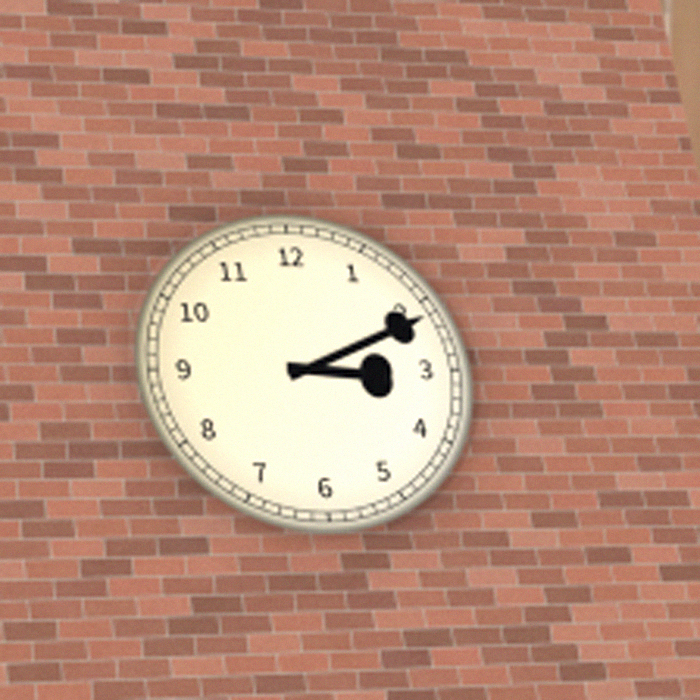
3h11
